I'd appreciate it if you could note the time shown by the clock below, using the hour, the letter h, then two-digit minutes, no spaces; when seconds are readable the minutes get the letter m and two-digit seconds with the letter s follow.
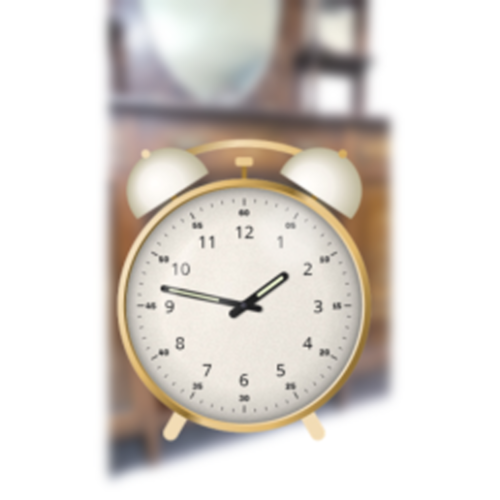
1h47
